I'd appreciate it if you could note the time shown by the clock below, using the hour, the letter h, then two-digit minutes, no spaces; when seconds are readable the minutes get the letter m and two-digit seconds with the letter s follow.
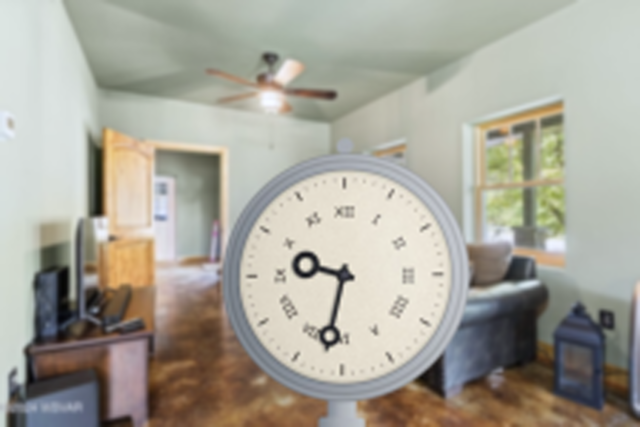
9h32
